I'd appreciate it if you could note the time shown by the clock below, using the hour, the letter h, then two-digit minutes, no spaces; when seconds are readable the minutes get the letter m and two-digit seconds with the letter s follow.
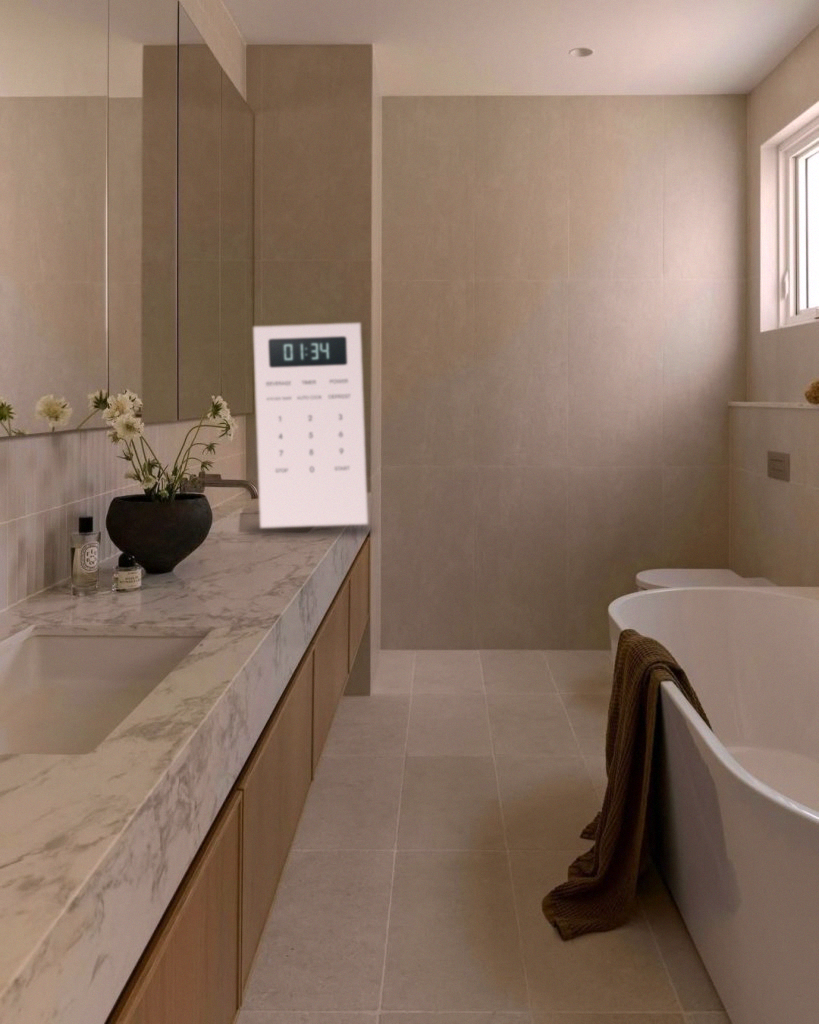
1h34
